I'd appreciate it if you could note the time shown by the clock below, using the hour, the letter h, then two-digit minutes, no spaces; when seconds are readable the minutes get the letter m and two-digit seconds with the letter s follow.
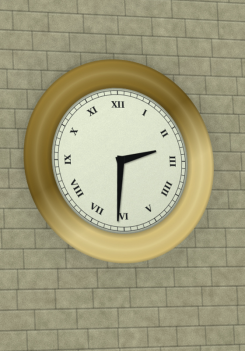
2h31
